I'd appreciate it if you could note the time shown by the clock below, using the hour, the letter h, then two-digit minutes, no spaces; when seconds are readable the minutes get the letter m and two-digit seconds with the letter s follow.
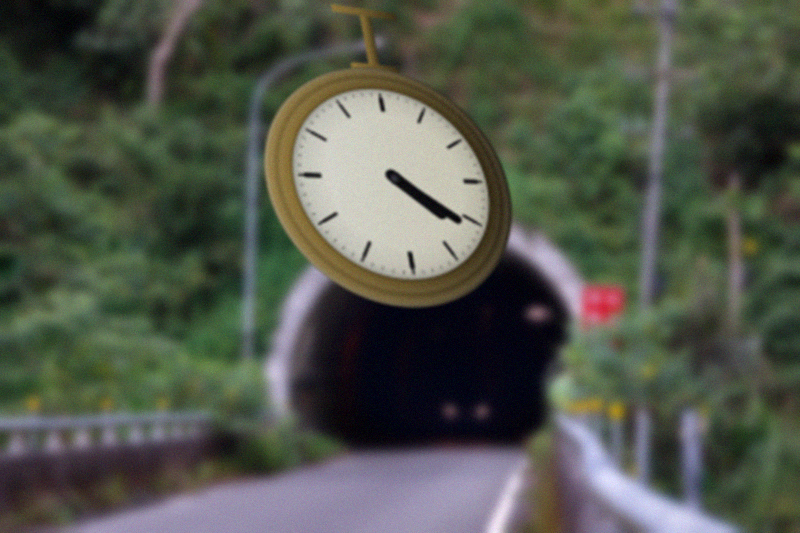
4h21
